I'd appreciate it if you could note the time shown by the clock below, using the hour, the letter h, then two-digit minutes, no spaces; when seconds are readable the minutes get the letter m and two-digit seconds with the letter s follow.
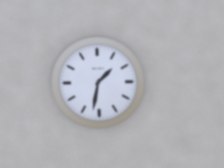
1h32
